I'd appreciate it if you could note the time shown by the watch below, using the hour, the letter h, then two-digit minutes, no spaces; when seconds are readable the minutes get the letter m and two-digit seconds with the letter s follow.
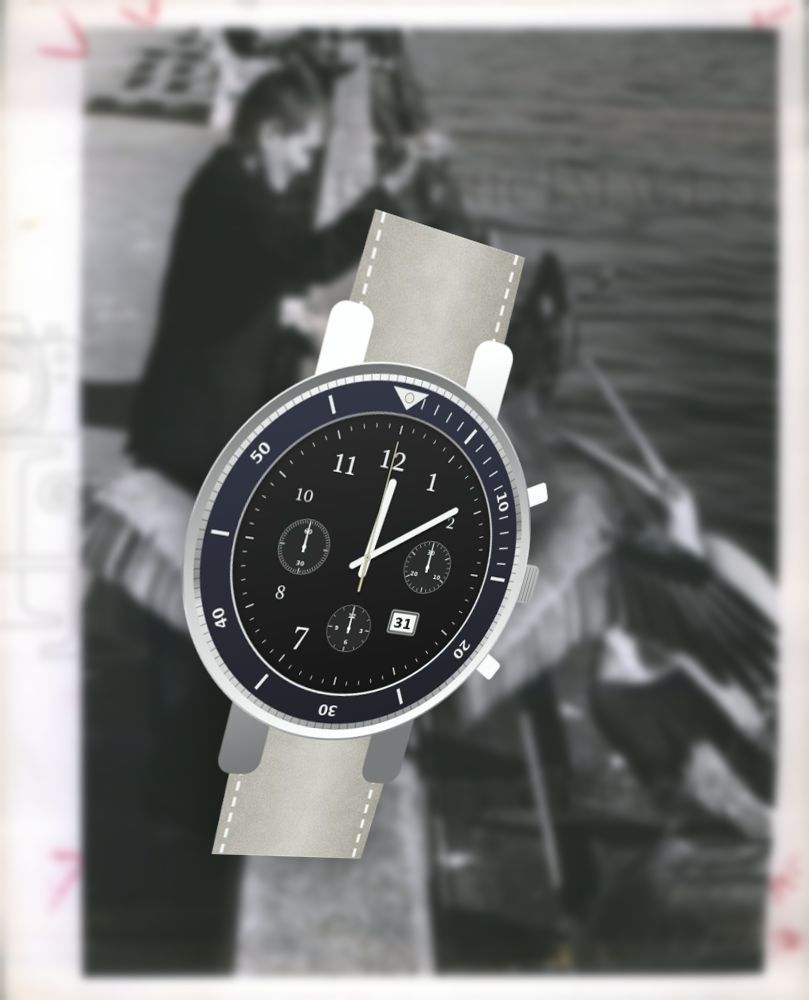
12h09
